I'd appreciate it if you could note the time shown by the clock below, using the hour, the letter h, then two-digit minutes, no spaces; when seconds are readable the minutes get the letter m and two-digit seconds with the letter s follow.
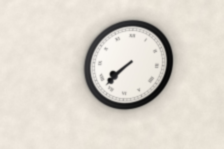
7h37
